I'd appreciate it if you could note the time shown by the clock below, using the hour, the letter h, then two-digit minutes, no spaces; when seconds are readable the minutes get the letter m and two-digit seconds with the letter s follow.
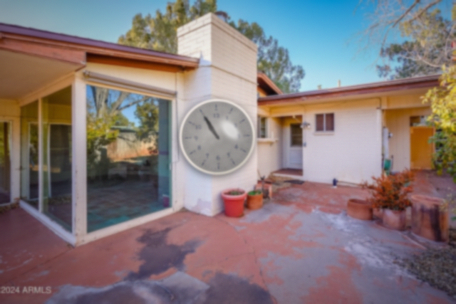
10h55
